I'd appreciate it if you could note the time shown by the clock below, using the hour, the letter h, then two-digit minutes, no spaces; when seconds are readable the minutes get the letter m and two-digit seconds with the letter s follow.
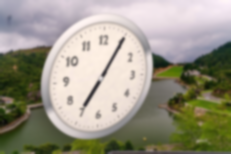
7h05
